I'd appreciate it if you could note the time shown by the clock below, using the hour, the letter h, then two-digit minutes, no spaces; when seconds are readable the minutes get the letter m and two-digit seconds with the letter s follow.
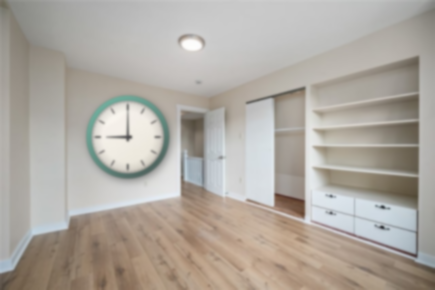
9h00
